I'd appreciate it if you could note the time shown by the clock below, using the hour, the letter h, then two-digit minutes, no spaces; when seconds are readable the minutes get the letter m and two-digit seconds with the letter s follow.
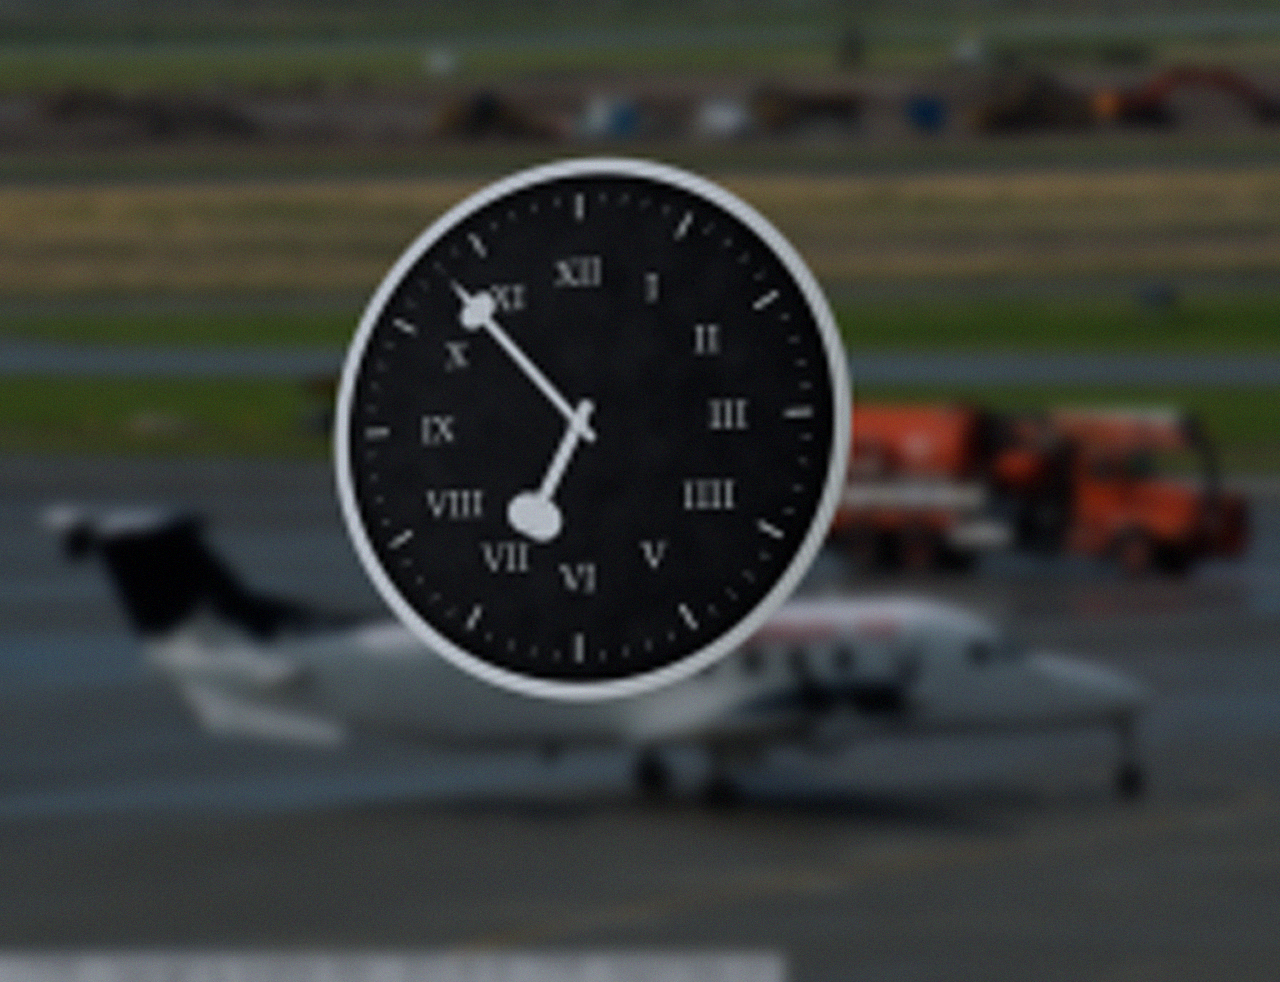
6h53
